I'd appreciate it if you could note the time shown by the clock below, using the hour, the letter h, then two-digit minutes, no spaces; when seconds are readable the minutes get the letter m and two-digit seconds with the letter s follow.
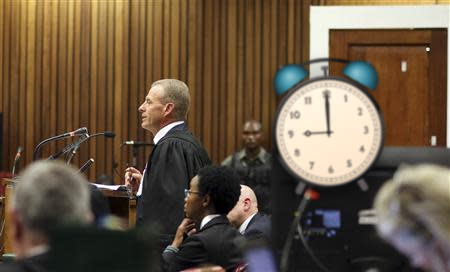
9h00
